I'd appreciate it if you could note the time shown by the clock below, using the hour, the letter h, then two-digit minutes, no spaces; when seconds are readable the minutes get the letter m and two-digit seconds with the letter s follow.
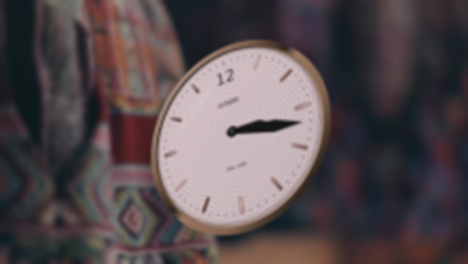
3h17
